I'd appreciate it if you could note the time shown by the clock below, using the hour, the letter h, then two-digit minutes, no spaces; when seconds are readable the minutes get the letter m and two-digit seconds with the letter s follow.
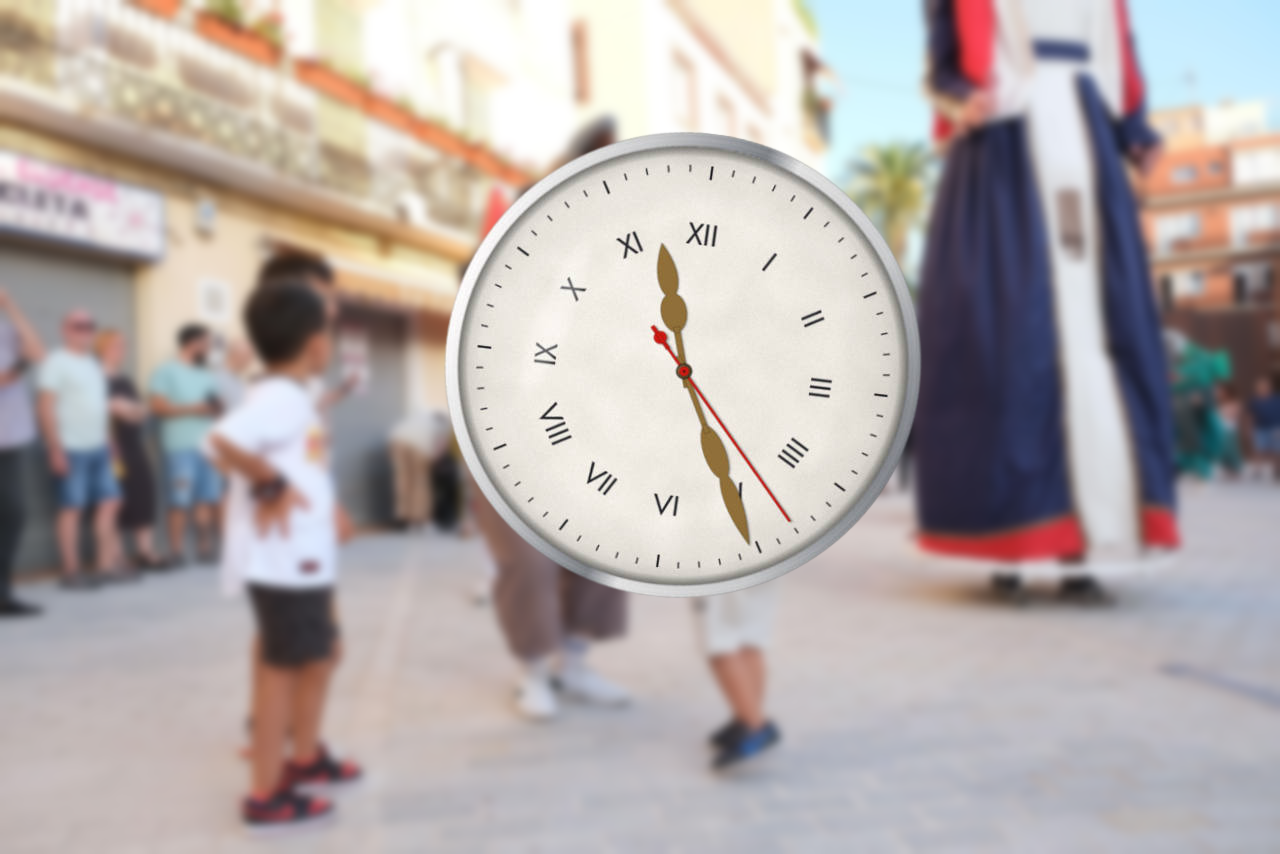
11h25m23s
